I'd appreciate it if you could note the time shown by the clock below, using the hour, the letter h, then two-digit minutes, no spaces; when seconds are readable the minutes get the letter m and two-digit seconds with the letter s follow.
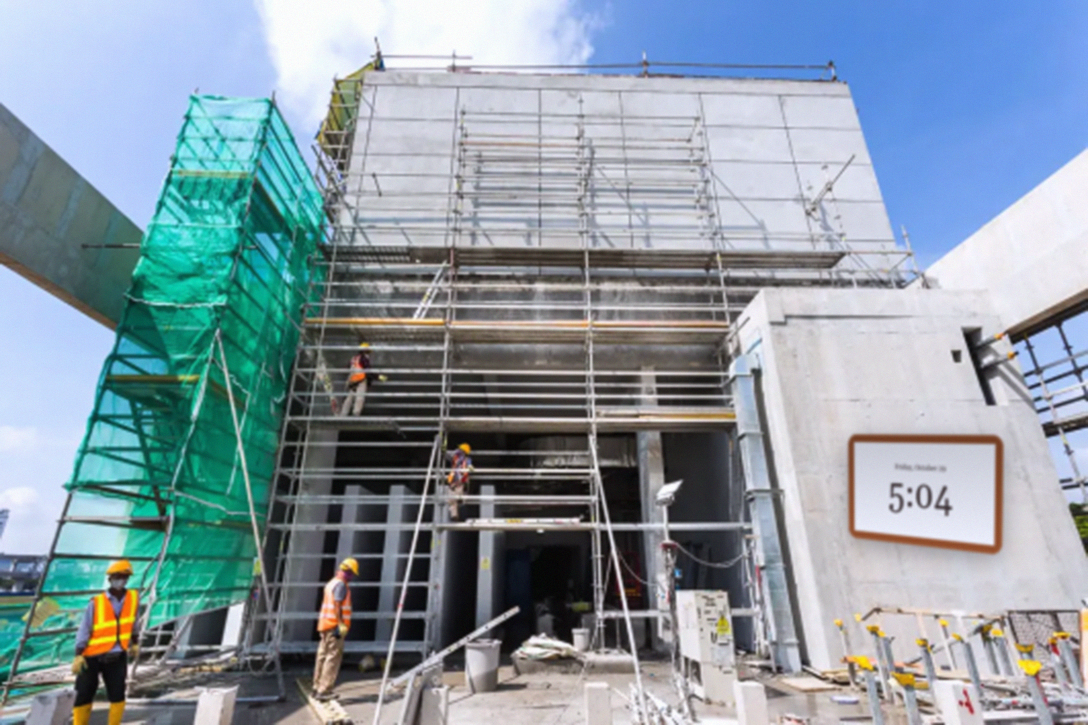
5h04
